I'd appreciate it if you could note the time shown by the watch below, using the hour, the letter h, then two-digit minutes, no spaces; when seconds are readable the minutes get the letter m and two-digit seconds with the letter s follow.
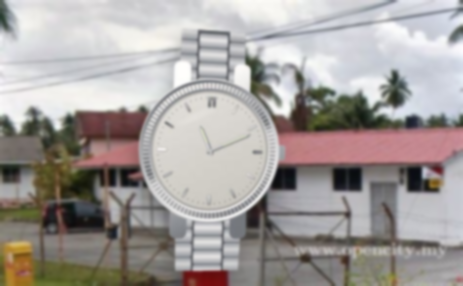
11h11
